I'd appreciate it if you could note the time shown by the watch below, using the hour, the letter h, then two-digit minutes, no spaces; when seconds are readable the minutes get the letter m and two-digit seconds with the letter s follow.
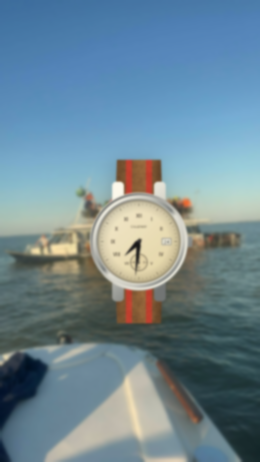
7h31
